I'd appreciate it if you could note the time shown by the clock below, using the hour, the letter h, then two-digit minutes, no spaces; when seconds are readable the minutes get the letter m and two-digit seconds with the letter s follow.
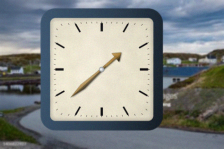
1h38
